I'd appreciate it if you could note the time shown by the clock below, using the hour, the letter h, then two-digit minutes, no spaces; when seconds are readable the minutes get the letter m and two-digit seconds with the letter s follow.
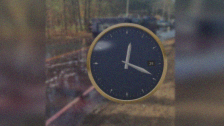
12h19
